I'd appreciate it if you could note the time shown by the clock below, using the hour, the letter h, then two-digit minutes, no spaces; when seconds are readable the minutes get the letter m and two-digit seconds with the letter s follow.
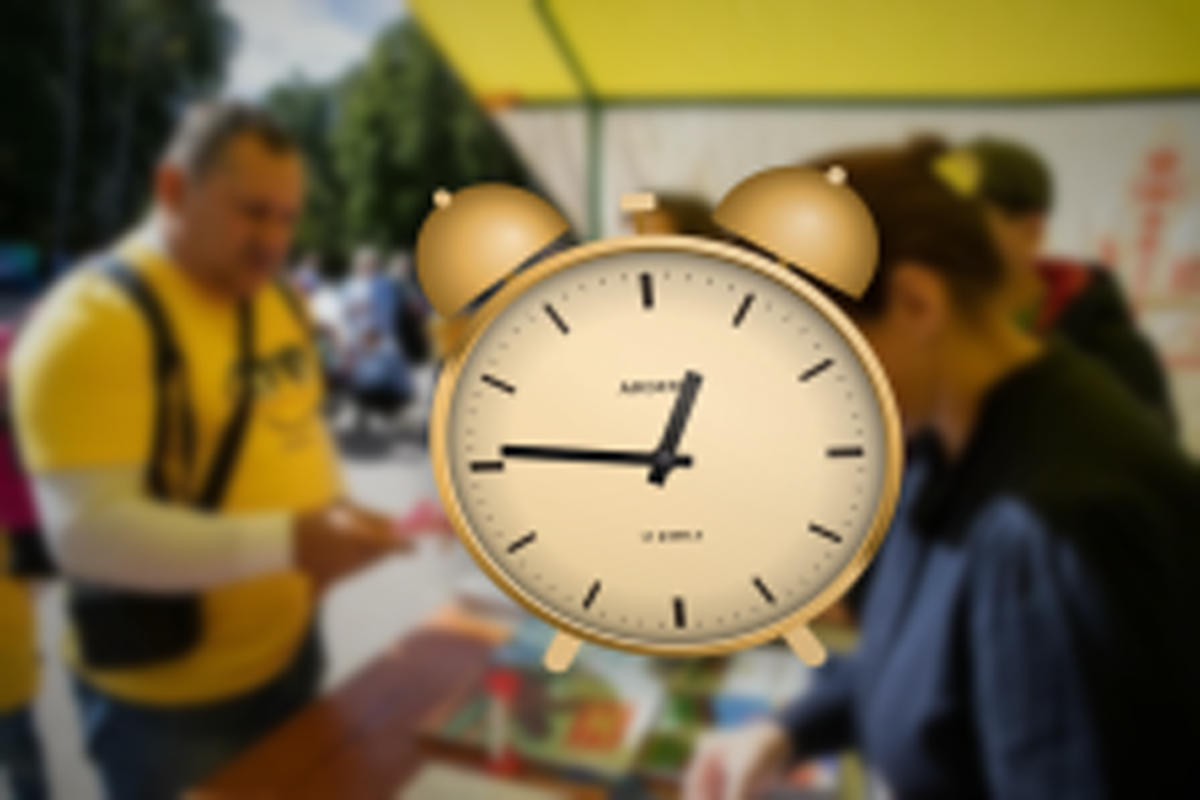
12h46
